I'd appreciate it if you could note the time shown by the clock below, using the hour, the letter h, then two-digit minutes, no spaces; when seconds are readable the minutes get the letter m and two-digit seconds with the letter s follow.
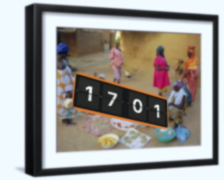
17h01
